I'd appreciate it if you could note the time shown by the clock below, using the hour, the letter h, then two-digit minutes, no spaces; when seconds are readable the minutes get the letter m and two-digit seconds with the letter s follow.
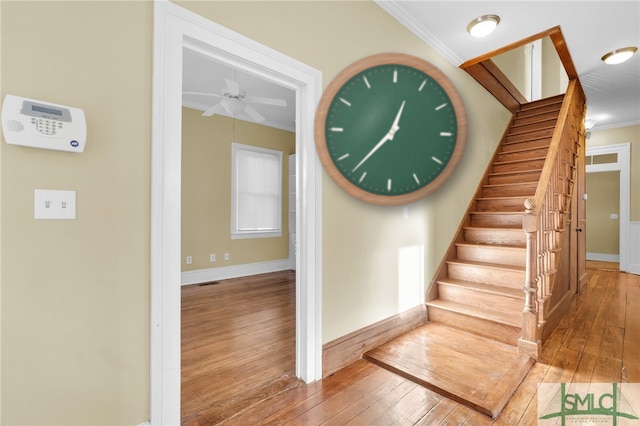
12h37
